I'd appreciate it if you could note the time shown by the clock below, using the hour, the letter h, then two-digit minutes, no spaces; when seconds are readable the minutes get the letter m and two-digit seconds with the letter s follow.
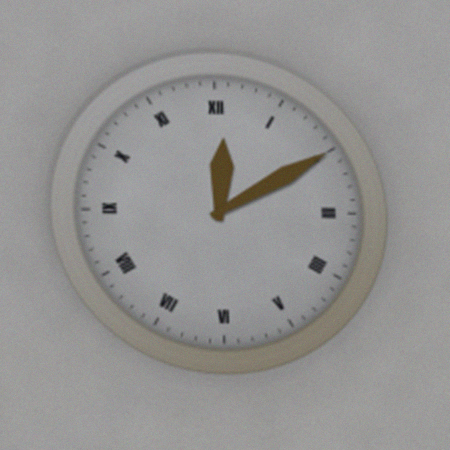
12h10
